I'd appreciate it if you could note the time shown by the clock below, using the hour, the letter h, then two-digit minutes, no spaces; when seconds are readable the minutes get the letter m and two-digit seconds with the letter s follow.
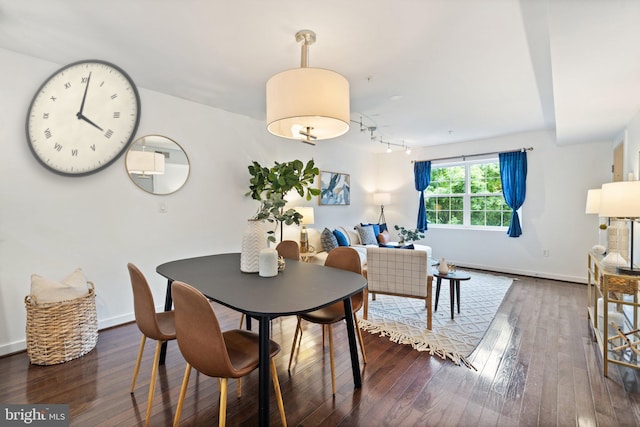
4h01
